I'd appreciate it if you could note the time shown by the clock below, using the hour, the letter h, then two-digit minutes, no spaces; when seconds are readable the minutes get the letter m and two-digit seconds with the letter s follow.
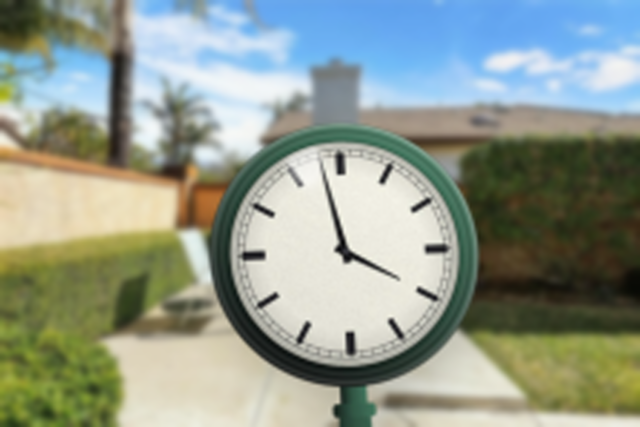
3h58
